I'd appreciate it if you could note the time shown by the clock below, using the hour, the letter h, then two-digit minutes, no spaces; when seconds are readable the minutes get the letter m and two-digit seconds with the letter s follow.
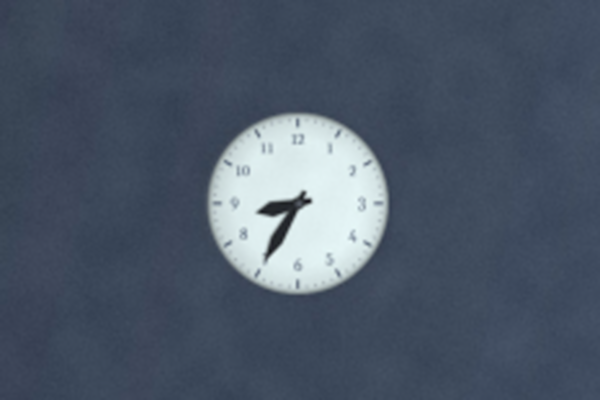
8h35
